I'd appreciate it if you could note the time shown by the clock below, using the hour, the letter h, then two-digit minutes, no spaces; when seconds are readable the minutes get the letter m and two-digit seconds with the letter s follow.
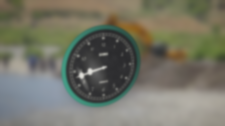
8h43
